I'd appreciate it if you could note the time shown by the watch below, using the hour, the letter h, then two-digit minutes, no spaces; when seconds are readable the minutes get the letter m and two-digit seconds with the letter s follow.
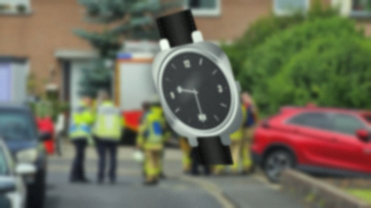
9h30
